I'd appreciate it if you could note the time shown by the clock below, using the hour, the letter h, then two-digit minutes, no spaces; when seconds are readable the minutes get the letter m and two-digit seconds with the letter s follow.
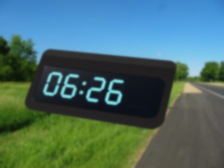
6h26
